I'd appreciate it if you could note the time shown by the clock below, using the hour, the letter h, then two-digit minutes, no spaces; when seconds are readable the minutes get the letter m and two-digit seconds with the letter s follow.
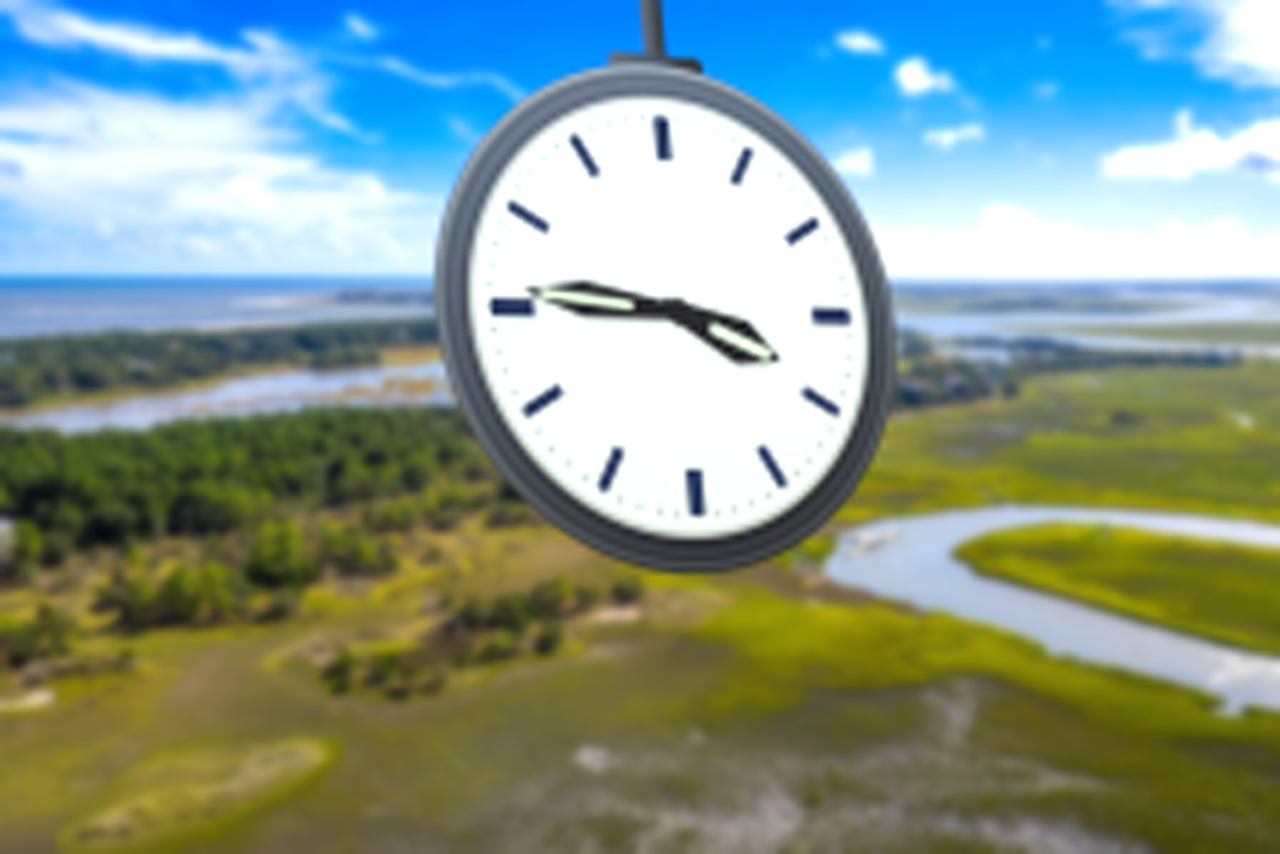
3h46
